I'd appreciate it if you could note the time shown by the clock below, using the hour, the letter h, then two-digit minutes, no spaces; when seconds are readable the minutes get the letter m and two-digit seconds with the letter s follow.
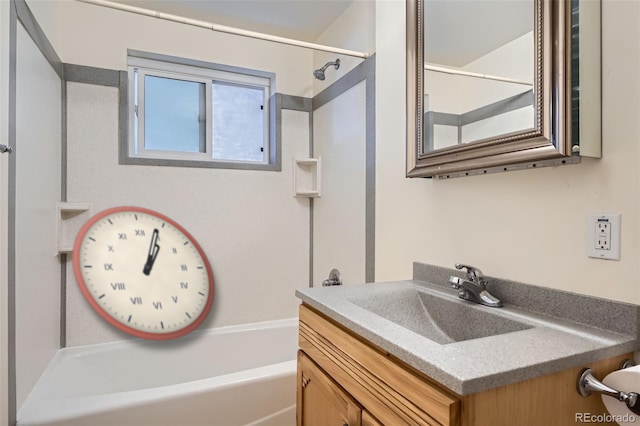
1h04
